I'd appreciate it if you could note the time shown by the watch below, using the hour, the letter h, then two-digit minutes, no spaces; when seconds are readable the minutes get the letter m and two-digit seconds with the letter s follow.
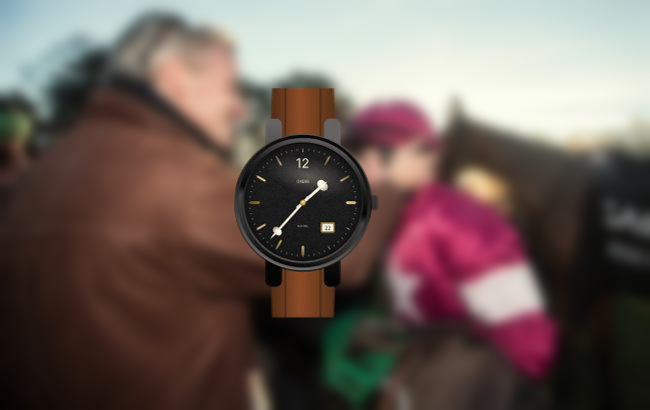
1h37
